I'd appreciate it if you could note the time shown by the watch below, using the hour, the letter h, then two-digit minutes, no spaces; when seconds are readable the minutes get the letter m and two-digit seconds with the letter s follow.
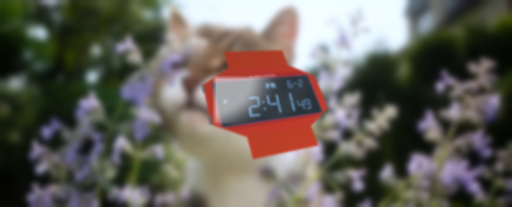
2h41
